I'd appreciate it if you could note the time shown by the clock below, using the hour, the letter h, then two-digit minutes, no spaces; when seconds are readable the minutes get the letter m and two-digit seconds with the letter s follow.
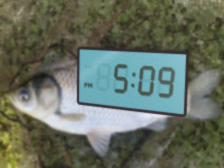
5h09
